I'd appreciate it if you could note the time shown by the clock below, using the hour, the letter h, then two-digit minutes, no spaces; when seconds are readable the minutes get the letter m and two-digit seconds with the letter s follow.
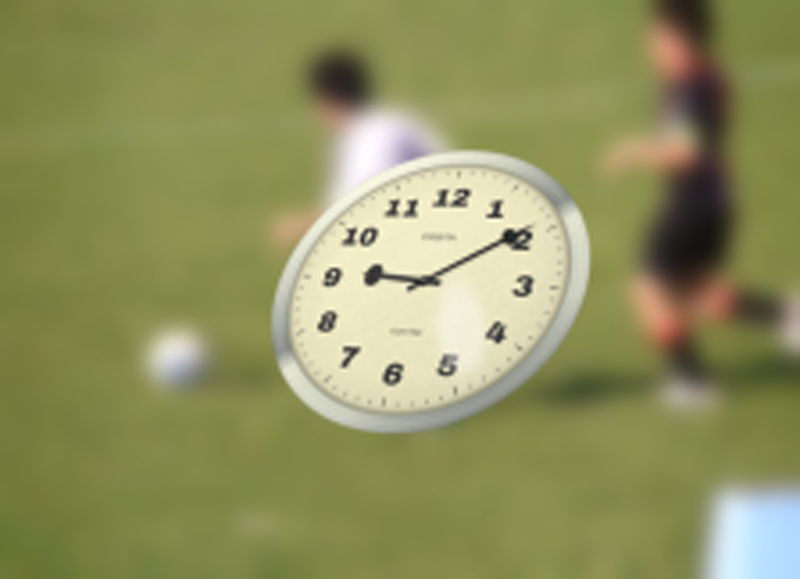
9h09
